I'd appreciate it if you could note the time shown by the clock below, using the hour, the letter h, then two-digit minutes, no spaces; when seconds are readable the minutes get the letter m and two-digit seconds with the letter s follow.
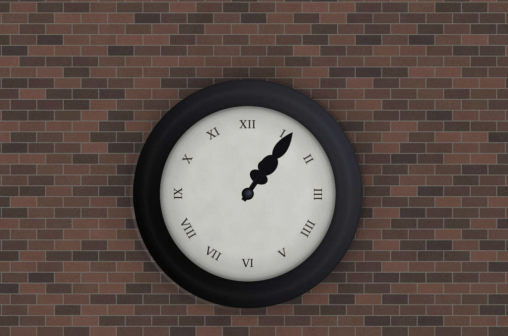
1h06
